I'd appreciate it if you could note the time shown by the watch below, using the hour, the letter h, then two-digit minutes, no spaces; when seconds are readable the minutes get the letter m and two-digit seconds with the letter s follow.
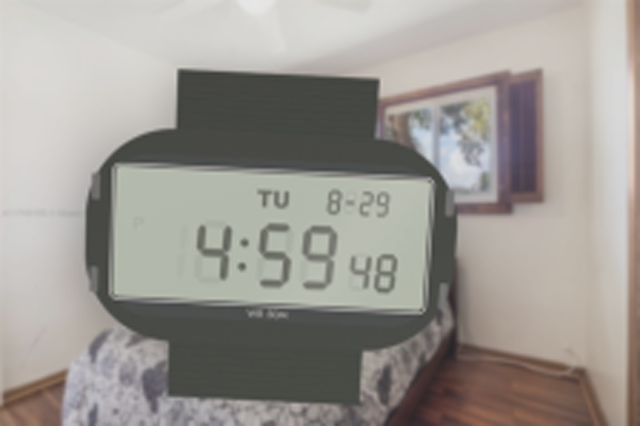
4h59m48s
